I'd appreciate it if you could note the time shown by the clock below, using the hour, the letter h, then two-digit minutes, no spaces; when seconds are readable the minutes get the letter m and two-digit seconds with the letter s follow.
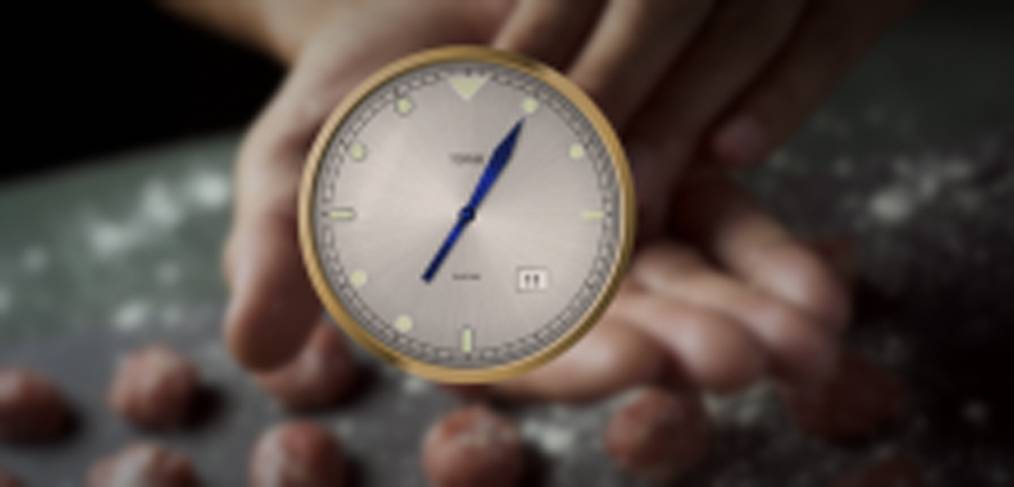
7h05
